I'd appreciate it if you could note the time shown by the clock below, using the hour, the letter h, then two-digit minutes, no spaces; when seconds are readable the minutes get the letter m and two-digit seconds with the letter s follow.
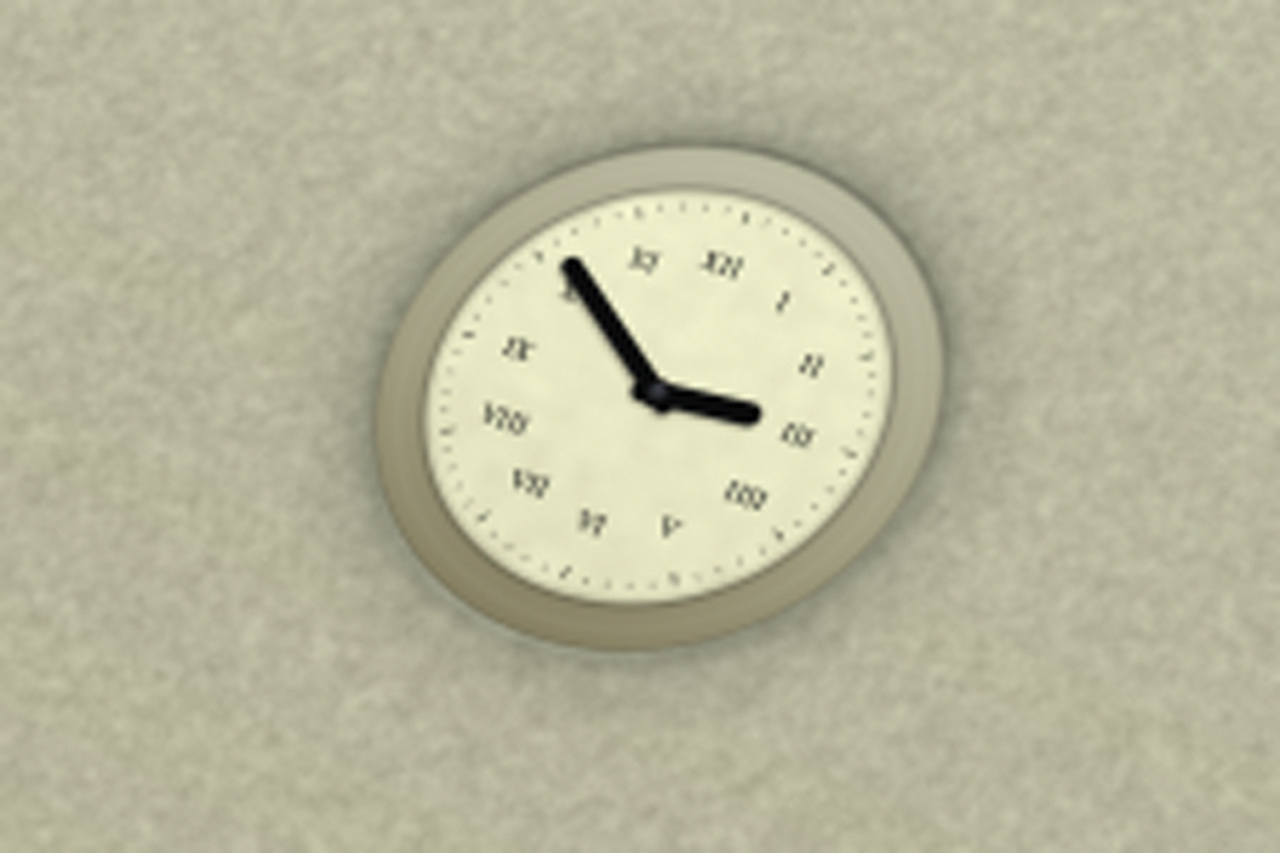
2h51
